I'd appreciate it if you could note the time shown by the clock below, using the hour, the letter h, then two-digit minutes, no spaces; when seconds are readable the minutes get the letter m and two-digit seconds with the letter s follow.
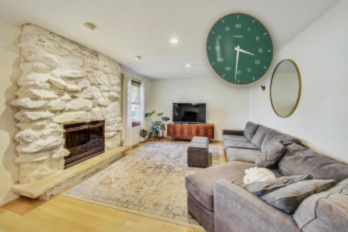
3h31
